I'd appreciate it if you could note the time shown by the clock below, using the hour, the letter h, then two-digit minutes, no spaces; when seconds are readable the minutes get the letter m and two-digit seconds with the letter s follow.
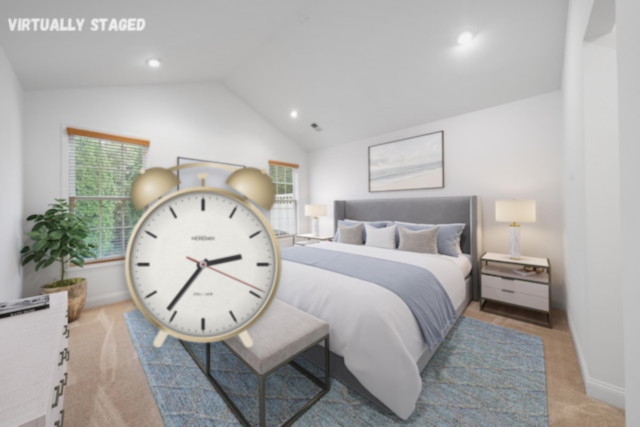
2h36m19s
